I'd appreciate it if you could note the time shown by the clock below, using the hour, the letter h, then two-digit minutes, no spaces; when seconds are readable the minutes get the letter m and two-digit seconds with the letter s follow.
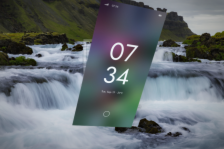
7h34
